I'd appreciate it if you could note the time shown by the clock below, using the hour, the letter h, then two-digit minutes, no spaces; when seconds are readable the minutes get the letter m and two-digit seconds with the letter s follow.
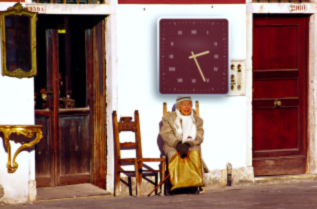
2h26
